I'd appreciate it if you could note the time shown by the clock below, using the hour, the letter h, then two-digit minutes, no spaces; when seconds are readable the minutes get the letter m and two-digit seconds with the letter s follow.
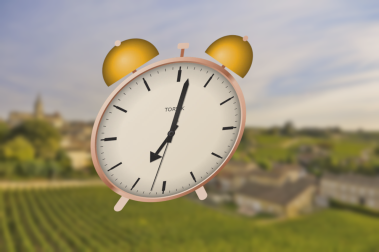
7h01m32s
